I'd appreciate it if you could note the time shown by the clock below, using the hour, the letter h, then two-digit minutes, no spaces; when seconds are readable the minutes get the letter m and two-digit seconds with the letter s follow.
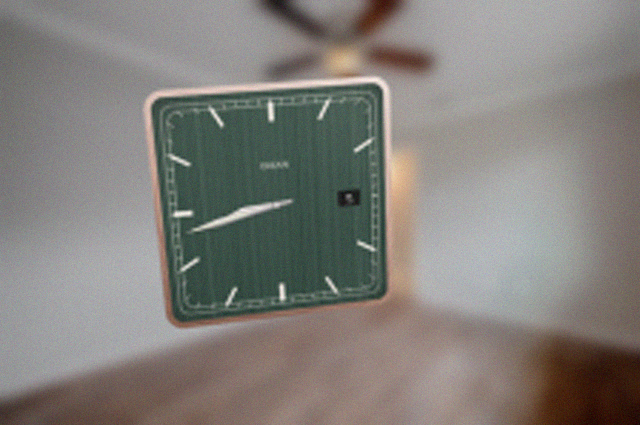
8h43
